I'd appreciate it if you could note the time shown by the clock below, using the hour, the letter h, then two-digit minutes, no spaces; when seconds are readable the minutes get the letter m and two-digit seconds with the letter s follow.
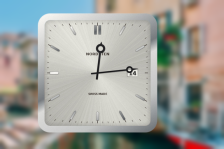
12h14
